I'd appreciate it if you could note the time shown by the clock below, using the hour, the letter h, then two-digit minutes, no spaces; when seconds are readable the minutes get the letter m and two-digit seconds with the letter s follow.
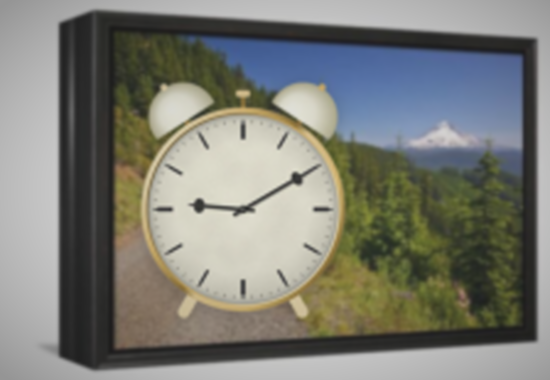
9h10
